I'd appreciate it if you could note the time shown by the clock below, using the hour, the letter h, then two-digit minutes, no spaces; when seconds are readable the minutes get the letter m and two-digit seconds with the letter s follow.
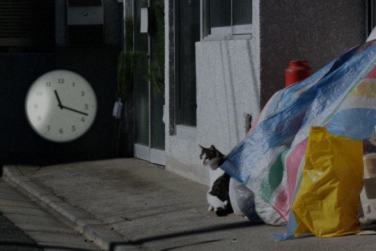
11h18
